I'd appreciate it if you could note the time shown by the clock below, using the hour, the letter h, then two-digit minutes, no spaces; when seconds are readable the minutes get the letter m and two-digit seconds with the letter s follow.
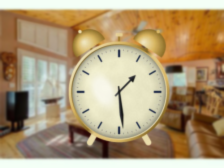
1h29
